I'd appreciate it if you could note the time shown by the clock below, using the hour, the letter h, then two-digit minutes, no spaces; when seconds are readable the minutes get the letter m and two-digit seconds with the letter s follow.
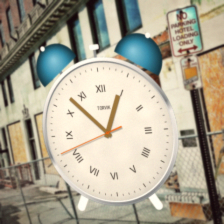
12h52m42s
